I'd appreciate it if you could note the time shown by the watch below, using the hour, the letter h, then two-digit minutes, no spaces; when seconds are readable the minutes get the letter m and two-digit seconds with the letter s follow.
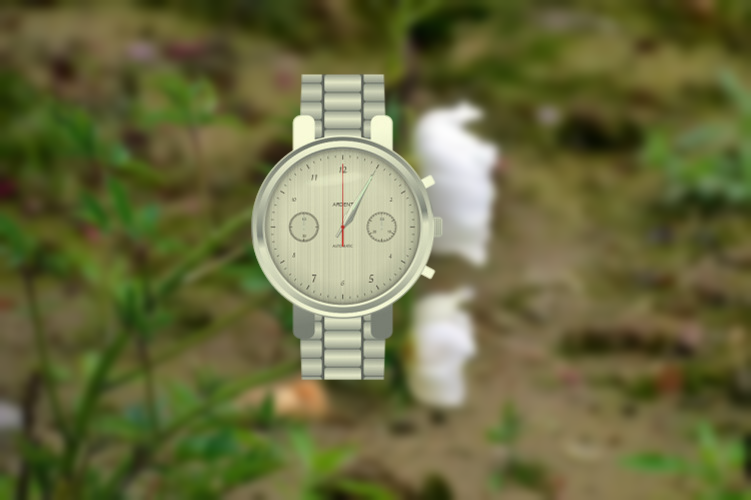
1h05
